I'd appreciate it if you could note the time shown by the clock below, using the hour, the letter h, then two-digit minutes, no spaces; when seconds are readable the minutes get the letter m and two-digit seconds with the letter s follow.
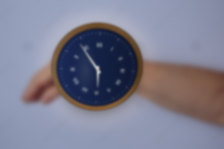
5h54
